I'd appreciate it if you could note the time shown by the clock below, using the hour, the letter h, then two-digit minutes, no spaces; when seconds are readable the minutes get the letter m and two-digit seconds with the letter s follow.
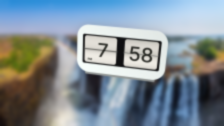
7h58
